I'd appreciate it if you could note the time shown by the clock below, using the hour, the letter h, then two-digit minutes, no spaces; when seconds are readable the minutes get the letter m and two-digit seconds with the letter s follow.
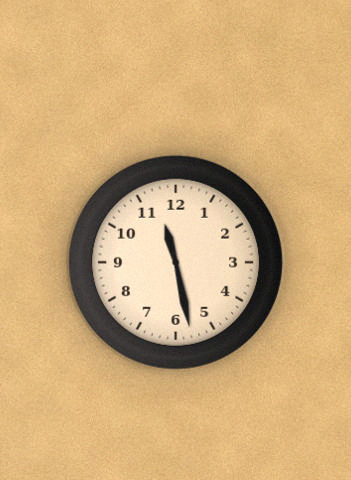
11h28
